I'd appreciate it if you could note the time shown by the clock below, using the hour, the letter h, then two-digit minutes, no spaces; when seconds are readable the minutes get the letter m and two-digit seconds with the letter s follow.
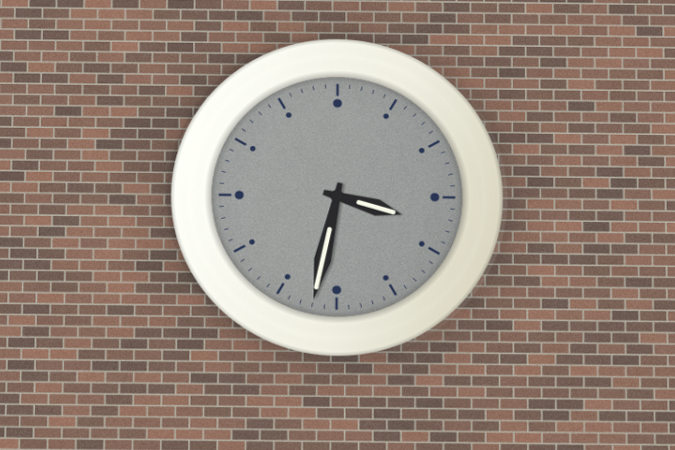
3h32
